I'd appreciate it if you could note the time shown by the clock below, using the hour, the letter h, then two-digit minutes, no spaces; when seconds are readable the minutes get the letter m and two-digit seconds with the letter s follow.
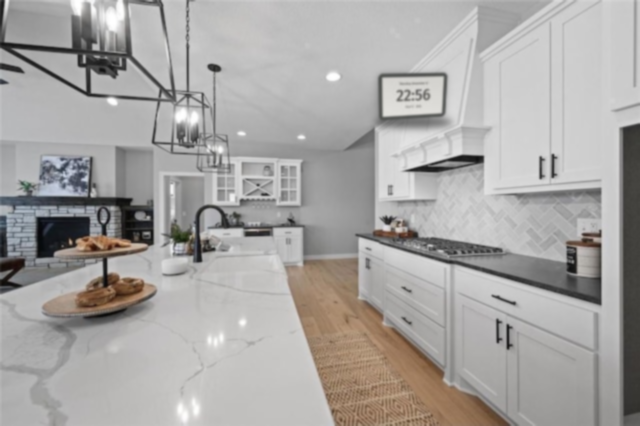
22h56
